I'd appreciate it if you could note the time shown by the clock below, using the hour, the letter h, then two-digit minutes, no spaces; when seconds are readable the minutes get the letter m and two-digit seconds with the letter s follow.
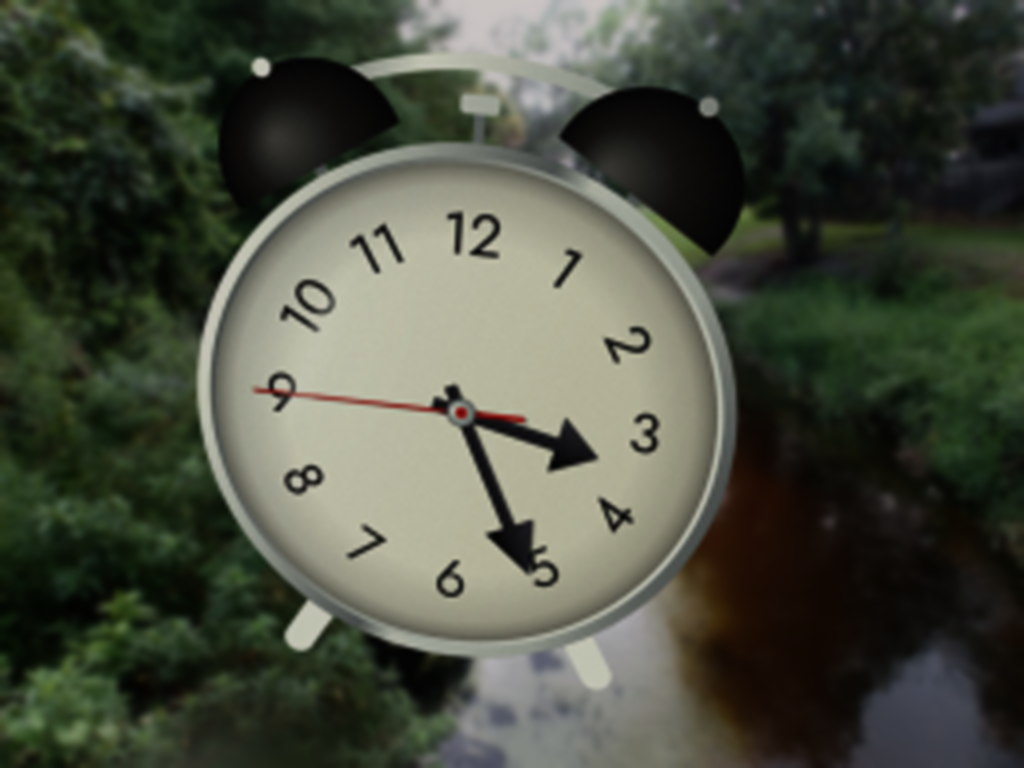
3h25m45s
